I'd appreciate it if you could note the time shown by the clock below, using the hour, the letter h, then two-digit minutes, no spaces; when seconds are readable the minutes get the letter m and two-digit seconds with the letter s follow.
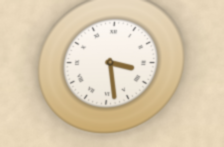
3h28
